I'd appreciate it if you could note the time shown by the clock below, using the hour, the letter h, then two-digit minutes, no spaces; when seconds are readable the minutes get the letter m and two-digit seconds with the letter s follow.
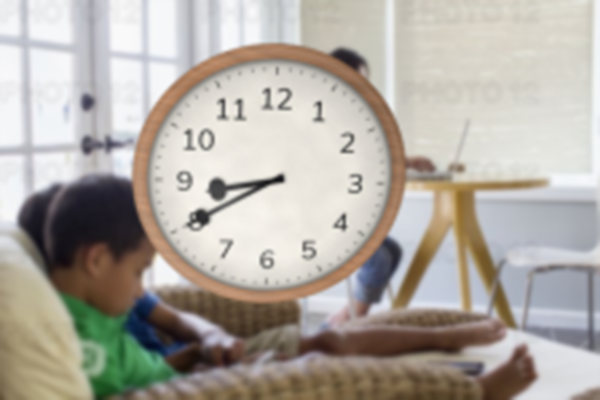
8h40
